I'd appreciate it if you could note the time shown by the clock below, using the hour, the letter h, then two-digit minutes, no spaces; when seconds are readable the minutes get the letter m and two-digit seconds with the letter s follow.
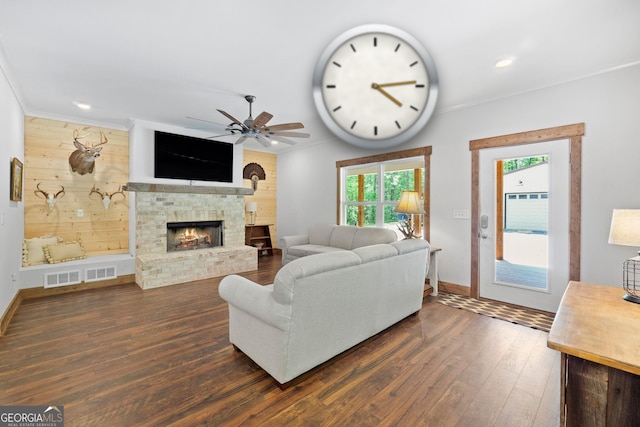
4h14
